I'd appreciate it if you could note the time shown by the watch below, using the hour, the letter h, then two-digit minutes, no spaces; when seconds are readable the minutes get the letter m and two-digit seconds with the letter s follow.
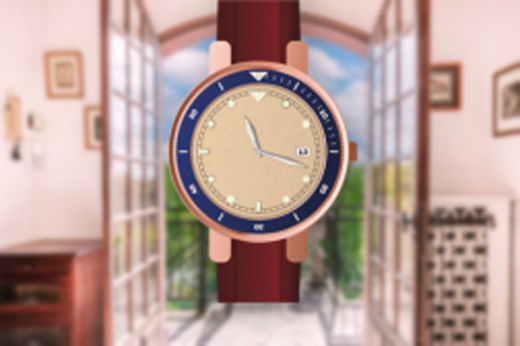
11h18
